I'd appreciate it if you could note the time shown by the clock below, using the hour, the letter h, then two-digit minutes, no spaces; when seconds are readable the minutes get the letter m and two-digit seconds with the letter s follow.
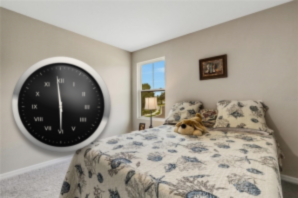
5h59
